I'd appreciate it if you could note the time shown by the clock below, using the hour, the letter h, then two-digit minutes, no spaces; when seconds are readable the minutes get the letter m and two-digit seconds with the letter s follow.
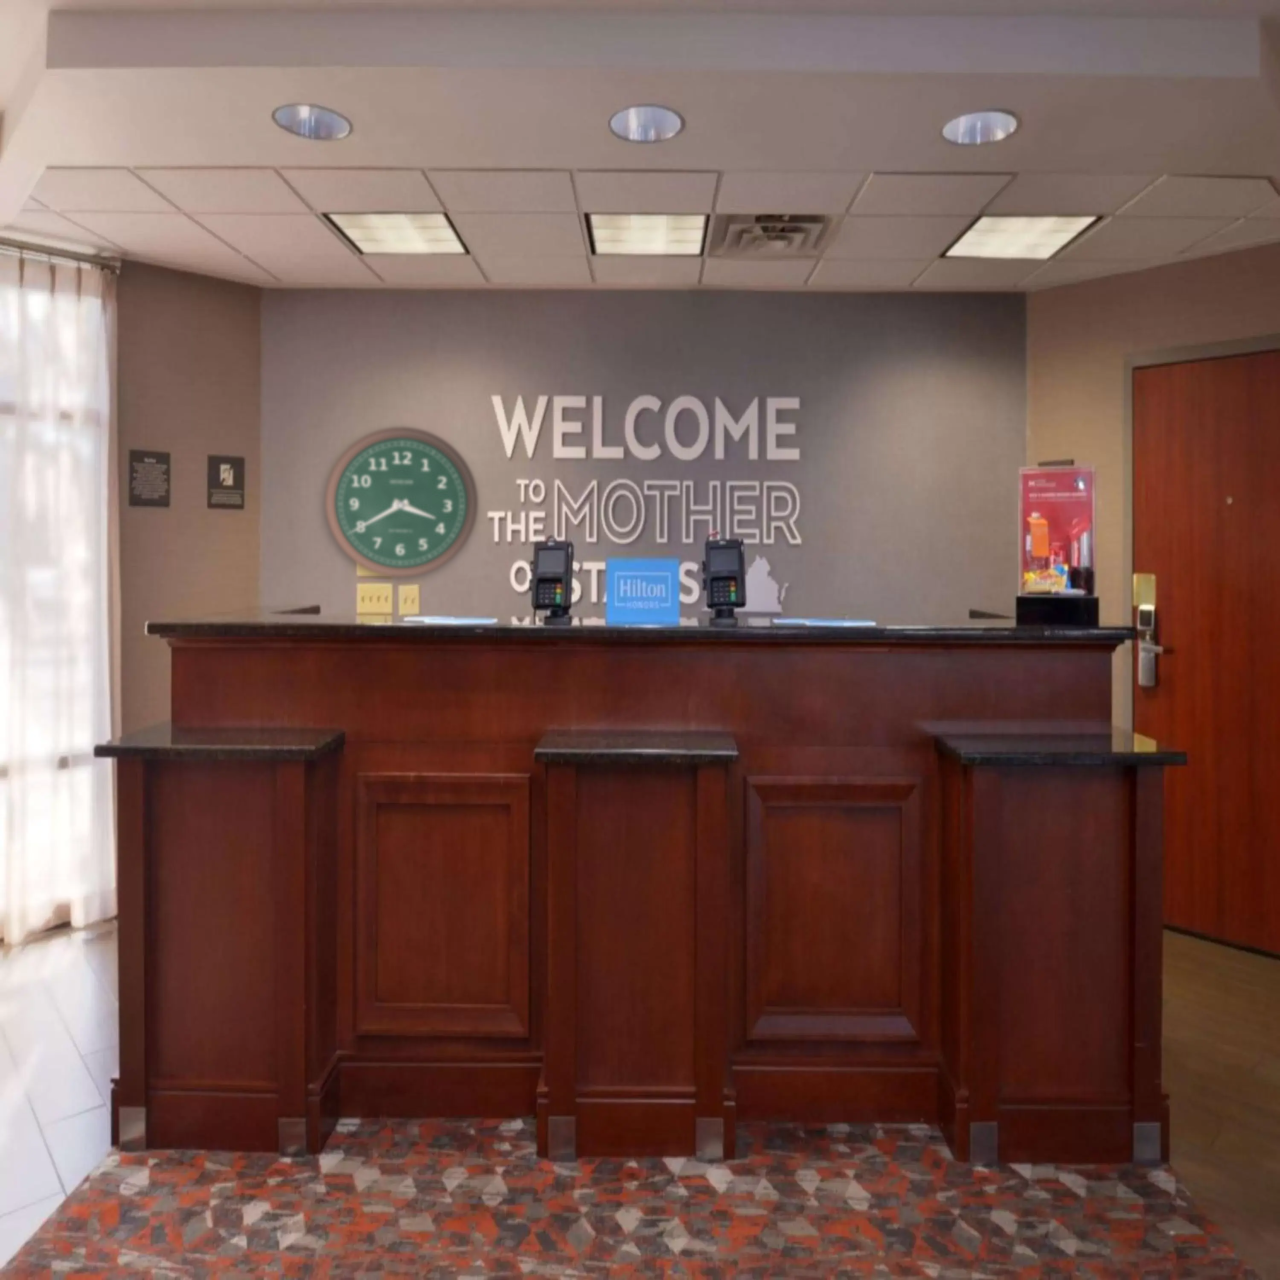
3h40
